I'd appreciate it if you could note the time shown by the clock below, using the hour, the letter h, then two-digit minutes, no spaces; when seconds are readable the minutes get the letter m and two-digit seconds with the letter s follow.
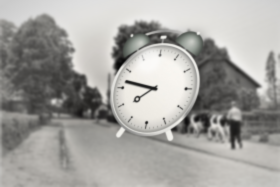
7h47
